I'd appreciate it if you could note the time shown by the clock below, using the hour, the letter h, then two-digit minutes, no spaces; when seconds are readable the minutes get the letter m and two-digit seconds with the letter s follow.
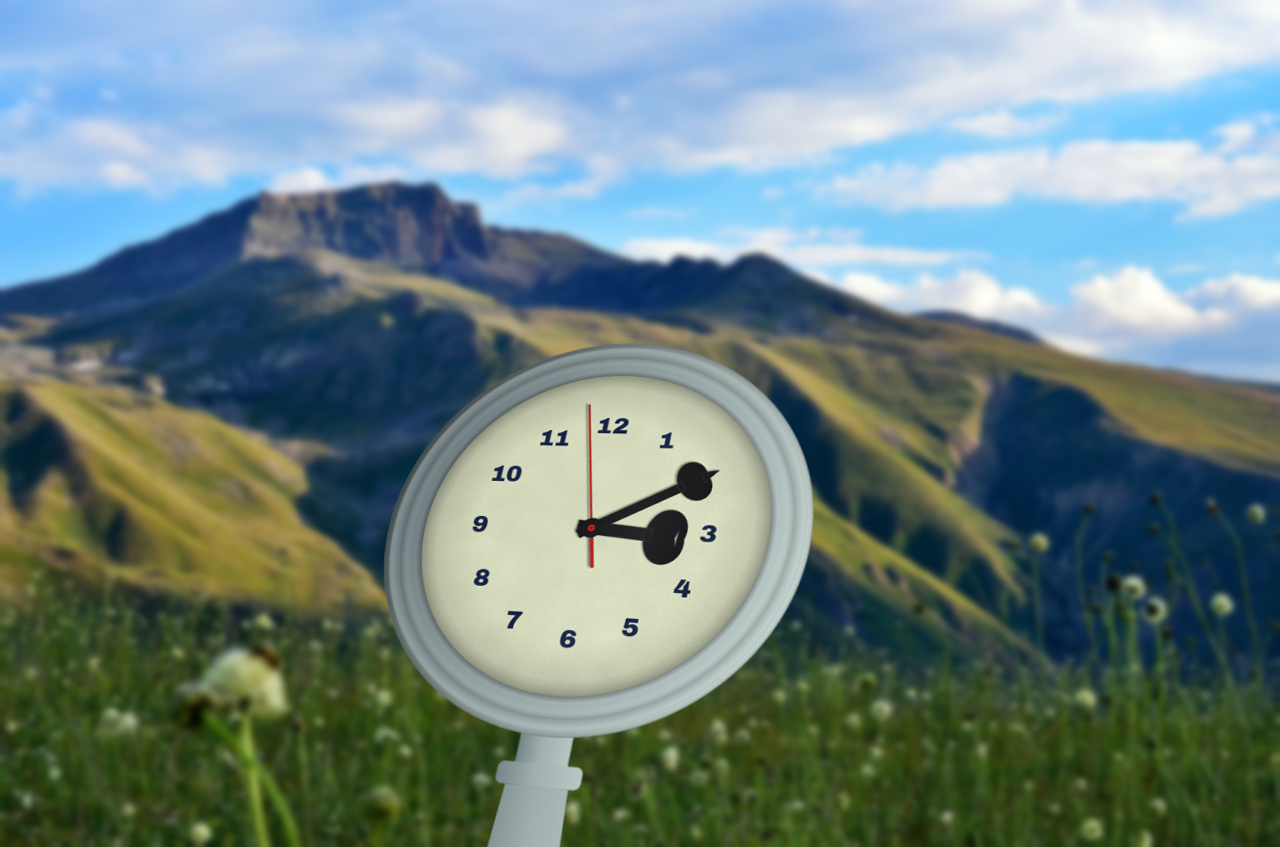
3h09m58s
